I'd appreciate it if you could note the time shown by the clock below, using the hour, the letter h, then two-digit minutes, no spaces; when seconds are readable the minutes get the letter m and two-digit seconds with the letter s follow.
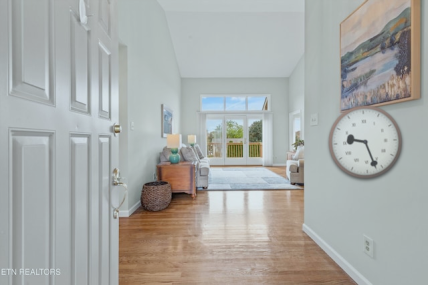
9h27
